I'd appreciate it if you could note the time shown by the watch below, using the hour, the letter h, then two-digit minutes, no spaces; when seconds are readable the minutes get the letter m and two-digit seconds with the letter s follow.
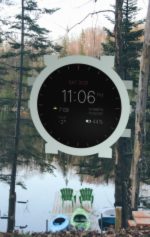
11h06
